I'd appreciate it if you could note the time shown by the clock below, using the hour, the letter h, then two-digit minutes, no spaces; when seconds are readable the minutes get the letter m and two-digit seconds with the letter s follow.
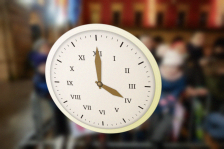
4h00
